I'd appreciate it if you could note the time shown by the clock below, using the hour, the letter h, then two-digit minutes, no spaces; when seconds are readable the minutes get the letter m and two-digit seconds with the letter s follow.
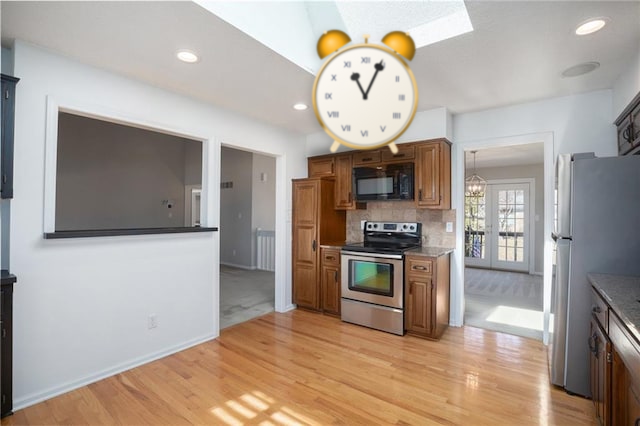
11h04
